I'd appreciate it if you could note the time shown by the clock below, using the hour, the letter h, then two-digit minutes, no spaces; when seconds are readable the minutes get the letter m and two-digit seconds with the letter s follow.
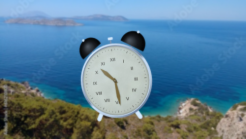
10h29
